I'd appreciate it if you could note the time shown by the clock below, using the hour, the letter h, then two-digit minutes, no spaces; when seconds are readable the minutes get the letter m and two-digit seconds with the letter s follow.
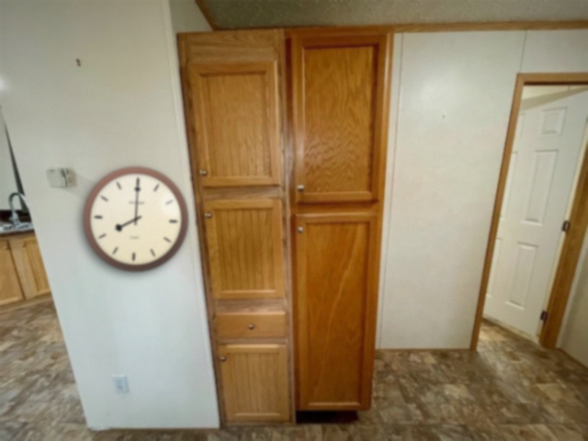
8h00
